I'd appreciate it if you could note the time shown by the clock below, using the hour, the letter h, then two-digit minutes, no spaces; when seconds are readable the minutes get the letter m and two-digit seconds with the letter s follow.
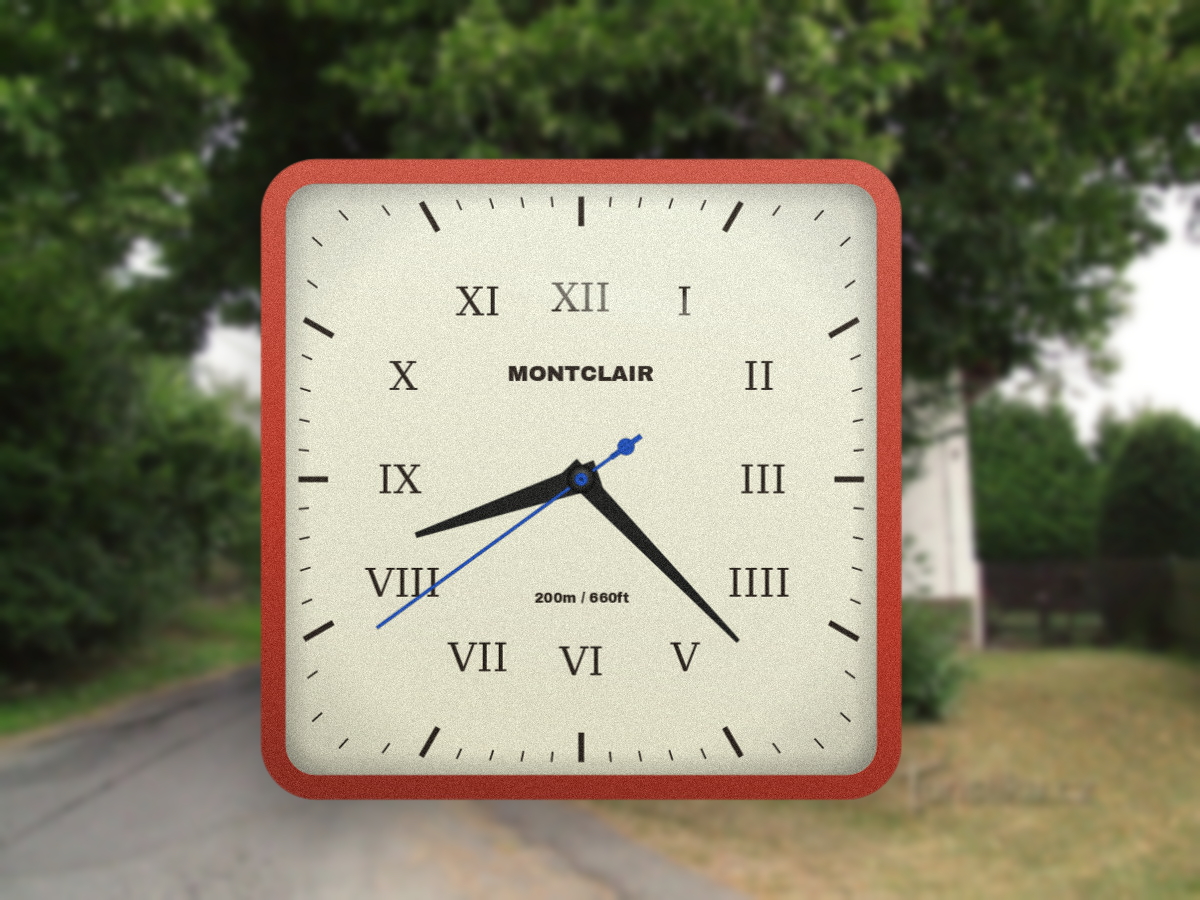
8h22m39s
